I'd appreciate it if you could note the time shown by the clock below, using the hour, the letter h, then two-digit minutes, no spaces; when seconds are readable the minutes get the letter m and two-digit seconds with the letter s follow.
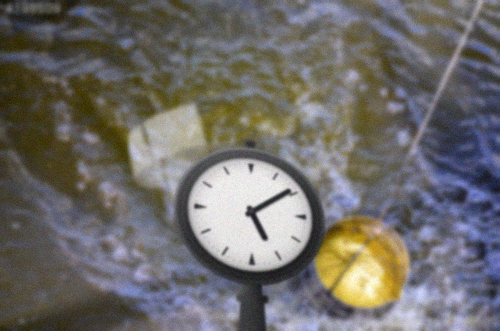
5h09
